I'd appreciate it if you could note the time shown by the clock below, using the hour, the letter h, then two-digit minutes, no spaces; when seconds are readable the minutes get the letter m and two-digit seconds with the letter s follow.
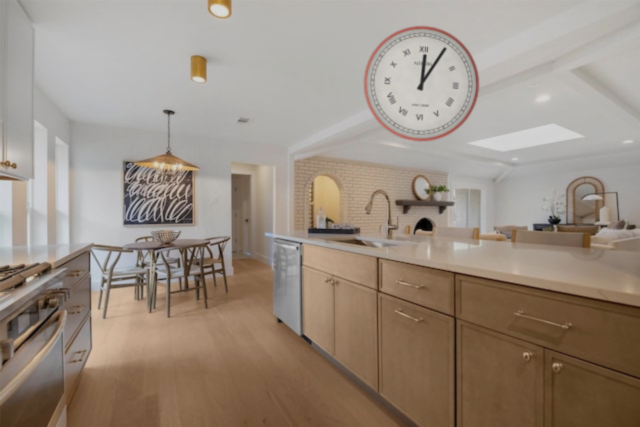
12h05
